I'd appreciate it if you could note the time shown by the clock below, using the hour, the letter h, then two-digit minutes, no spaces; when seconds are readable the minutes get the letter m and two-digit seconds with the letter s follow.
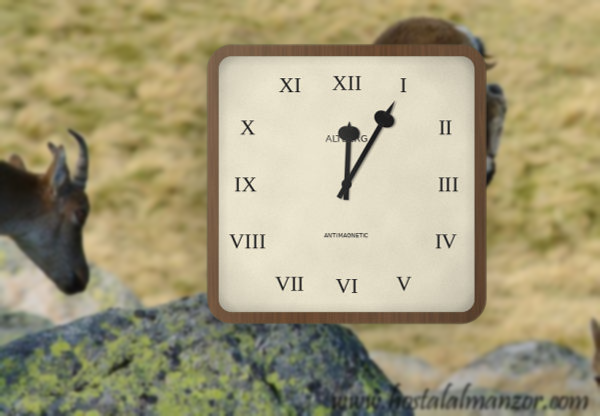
12h05
